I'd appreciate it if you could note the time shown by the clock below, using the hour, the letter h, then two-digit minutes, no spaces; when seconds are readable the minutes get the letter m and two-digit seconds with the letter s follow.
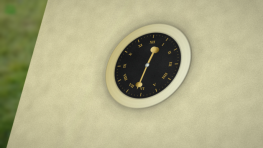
12h32
